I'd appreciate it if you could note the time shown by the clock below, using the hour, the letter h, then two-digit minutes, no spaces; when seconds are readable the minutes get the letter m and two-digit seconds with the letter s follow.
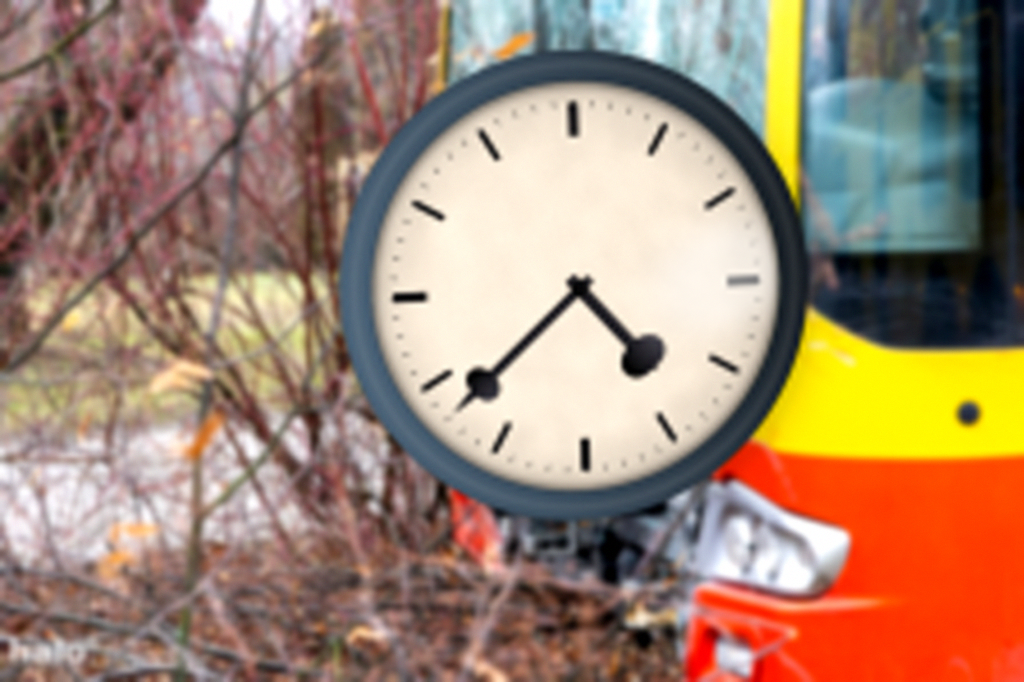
4h38
